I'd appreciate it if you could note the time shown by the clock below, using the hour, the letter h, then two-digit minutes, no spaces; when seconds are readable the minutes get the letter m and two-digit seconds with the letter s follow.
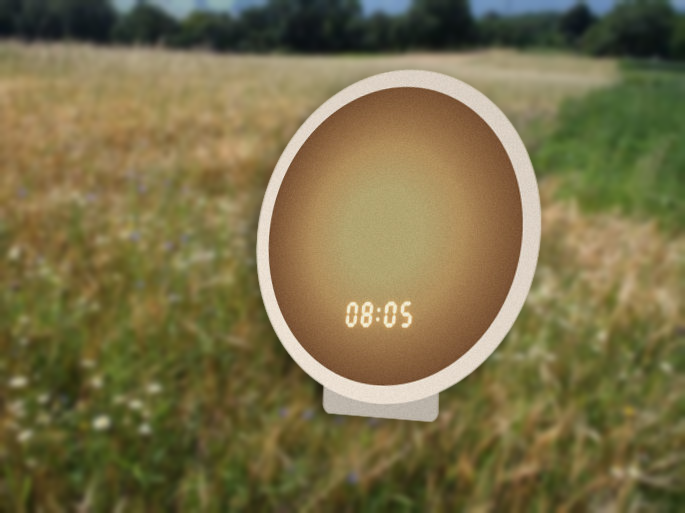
8h05
